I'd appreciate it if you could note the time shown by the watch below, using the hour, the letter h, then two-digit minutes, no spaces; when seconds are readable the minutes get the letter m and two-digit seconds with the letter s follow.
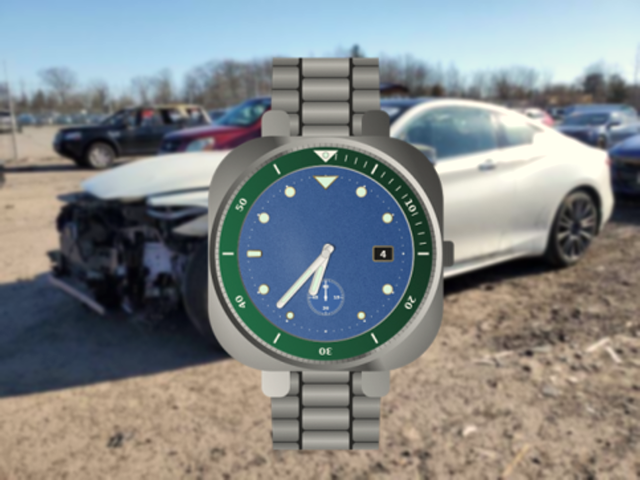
6h37
